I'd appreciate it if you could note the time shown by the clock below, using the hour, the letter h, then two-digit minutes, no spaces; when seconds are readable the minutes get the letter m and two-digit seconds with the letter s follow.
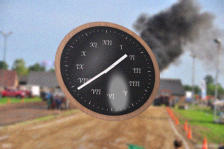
1h39
